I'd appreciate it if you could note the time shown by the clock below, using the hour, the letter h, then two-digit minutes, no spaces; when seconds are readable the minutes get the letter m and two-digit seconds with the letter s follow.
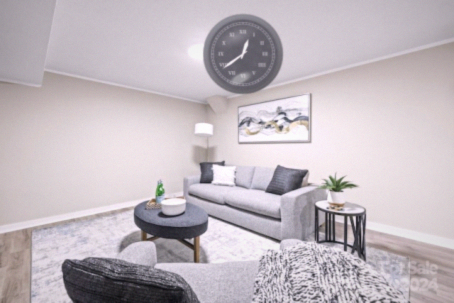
12h39
